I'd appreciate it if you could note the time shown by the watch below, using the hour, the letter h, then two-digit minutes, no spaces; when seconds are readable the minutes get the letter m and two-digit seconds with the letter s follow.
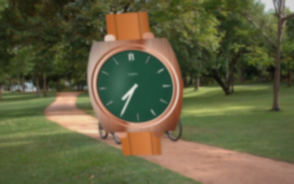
7h35
